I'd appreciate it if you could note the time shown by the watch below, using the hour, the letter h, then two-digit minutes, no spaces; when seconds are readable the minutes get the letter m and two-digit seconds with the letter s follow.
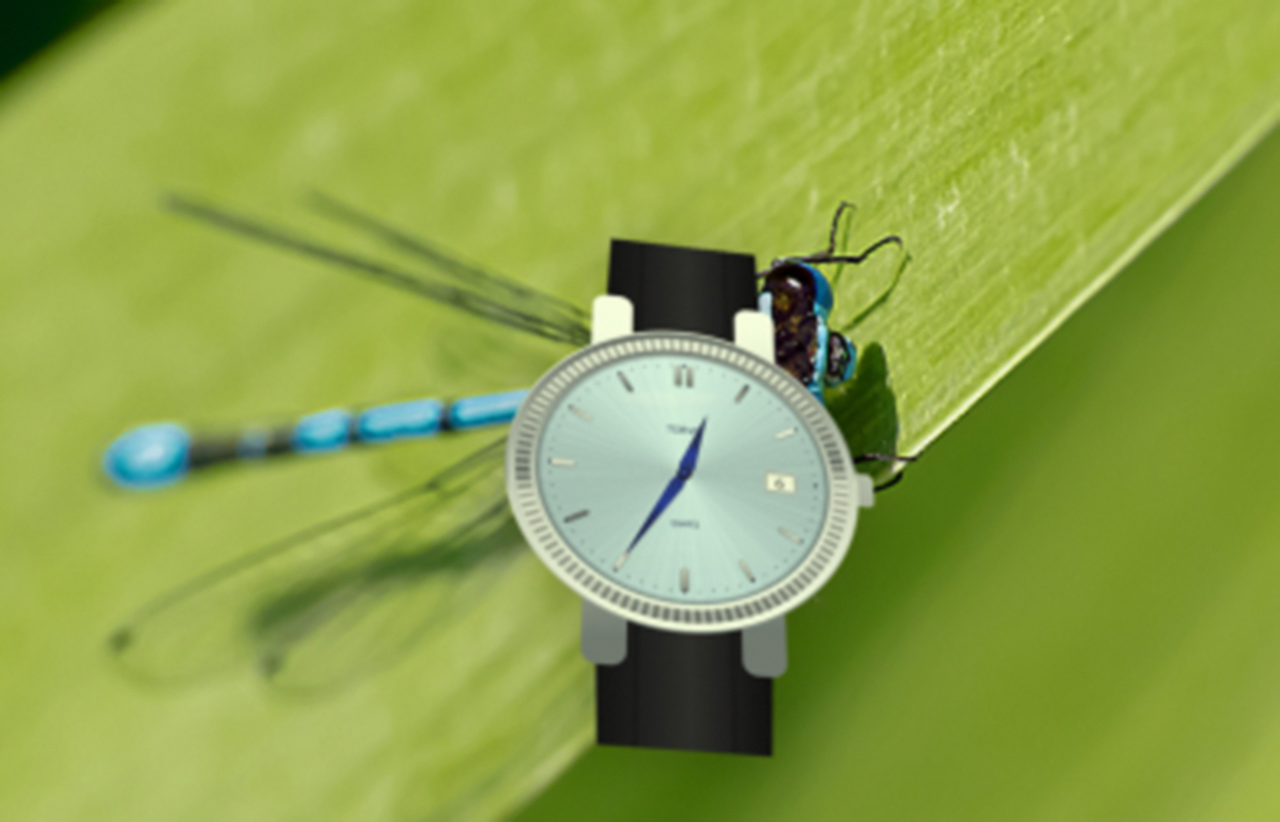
12h35
